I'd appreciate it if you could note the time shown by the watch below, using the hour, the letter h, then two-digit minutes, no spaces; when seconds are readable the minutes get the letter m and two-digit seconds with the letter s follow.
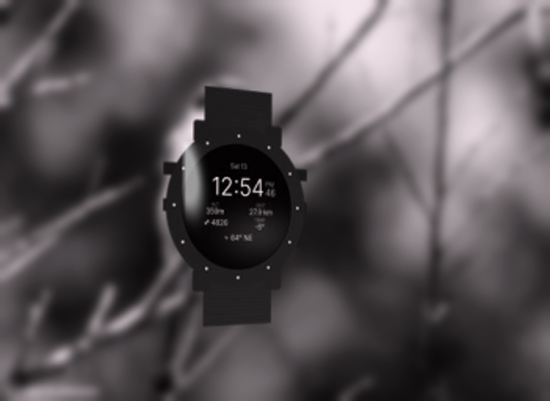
12h54
